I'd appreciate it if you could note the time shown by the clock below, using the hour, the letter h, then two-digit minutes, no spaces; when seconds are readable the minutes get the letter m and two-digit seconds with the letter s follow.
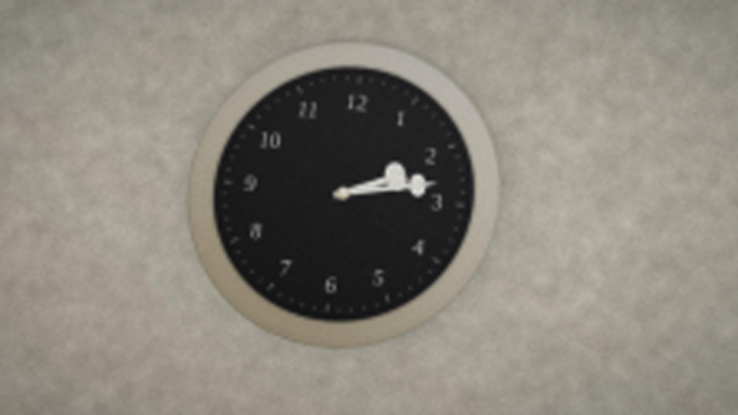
2h13
